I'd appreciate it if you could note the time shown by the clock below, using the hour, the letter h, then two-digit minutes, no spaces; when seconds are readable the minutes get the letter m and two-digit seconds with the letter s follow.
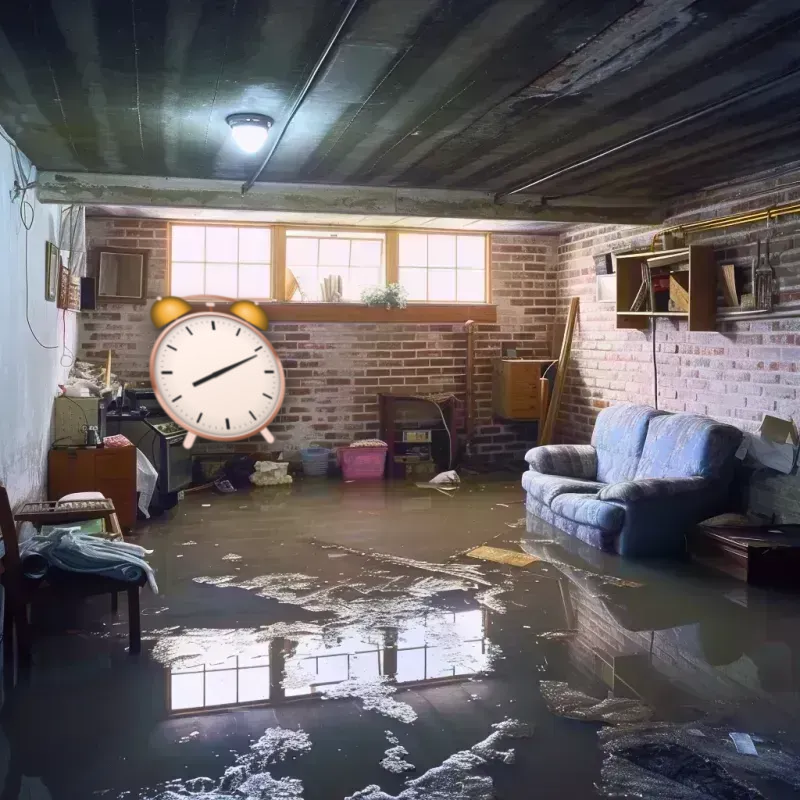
8h11
